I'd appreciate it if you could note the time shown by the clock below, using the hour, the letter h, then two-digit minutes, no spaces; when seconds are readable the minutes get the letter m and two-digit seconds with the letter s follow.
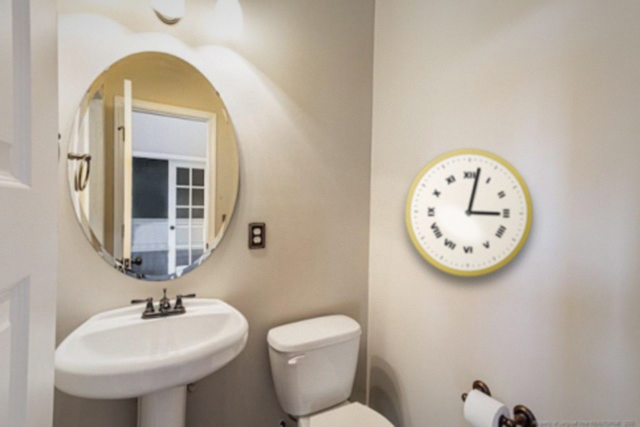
3h02
